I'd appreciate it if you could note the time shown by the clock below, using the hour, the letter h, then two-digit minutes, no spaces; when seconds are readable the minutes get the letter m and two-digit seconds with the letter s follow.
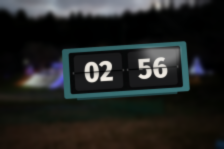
2h56
